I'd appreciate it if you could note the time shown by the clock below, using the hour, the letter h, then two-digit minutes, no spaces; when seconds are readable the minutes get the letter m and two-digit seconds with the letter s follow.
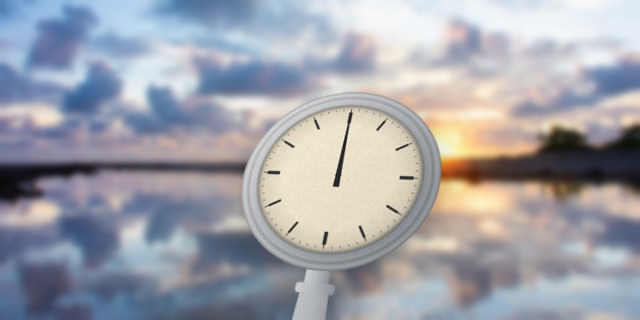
12h00
